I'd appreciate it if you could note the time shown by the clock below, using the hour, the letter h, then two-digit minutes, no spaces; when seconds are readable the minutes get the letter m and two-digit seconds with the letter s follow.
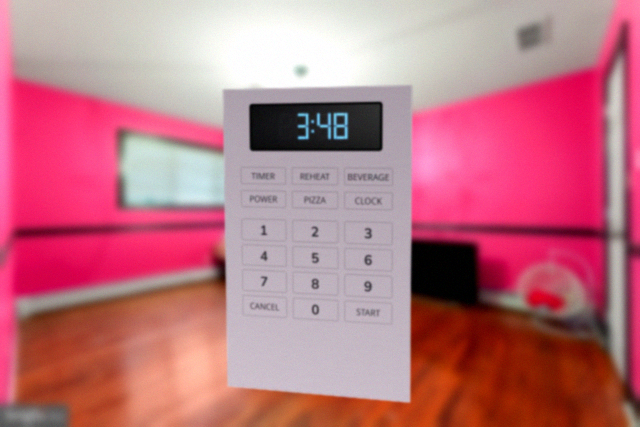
3h48
